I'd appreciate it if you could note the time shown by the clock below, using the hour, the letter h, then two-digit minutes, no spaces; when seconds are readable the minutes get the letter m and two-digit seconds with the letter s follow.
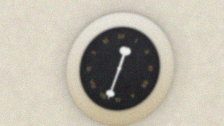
12h33
